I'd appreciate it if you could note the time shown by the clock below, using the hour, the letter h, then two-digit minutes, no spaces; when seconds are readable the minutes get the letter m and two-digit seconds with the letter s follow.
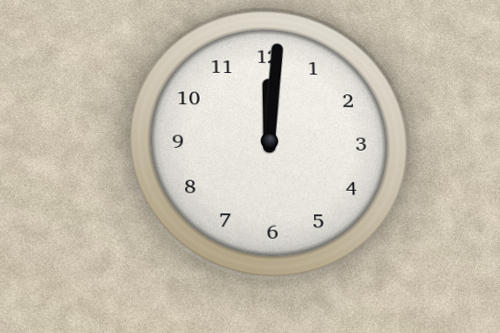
12h01
